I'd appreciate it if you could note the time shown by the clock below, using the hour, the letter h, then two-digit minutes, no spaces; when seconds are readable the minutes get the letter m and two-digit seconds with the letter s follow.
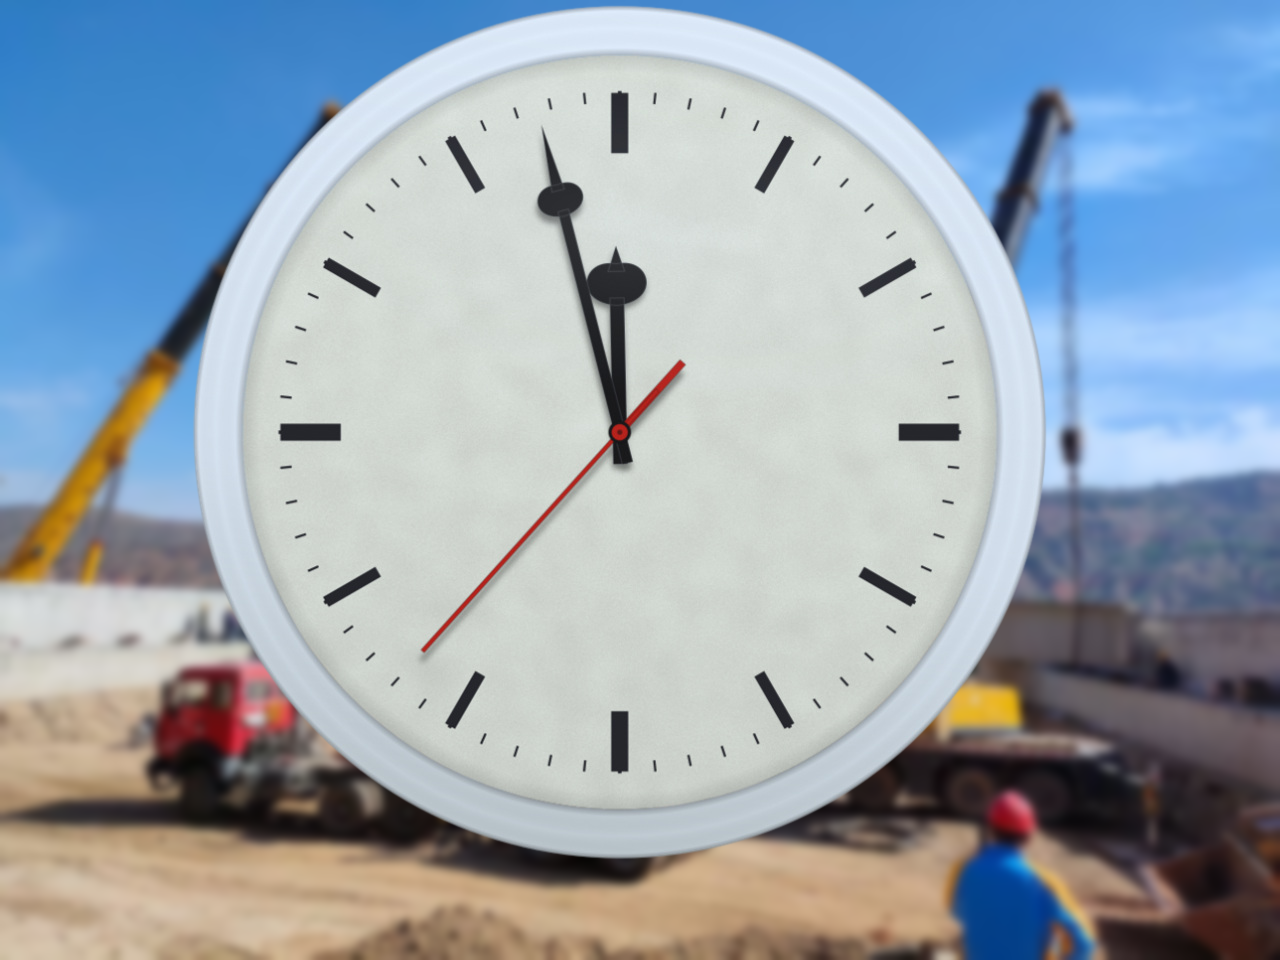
11h57m37s
